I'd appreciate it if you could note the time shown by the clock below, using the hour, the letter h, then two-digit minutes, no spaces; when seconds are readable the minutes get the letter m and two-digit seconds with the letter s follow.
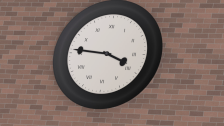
3h46
